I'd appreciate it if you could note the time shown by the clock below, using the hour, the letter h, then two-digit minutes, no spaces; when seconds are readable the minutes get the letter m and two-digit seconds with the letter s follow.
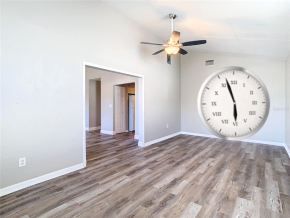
5h57
